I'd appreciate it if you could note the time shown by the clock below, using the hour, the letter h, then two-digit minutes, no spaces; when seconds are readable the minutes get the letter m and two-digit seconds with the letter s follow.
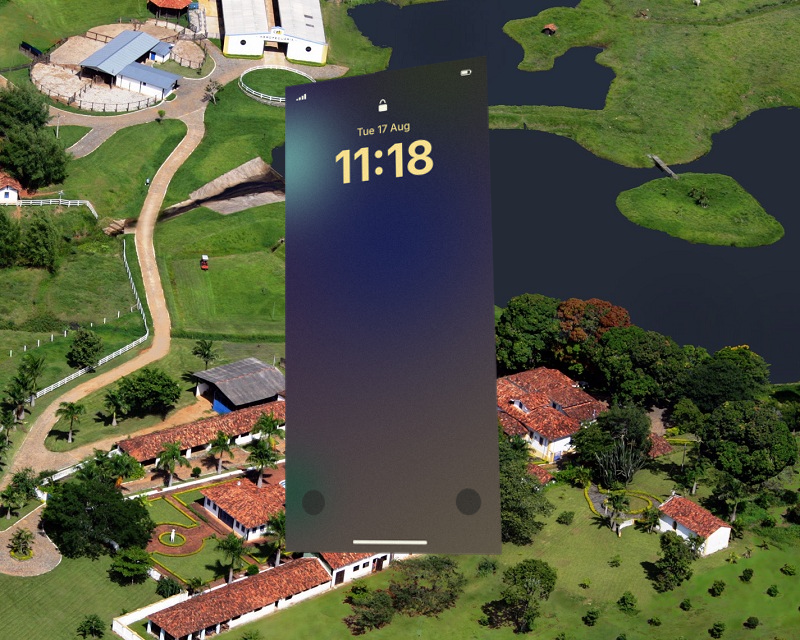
11h18
